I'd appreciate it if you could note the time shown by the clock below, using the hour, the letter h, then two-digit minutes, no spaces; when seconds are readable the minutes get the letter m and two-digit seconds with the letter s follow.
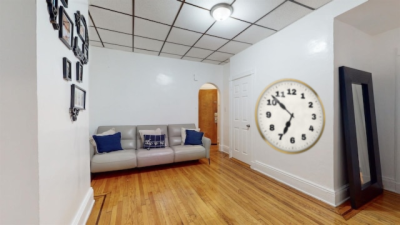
6h52
